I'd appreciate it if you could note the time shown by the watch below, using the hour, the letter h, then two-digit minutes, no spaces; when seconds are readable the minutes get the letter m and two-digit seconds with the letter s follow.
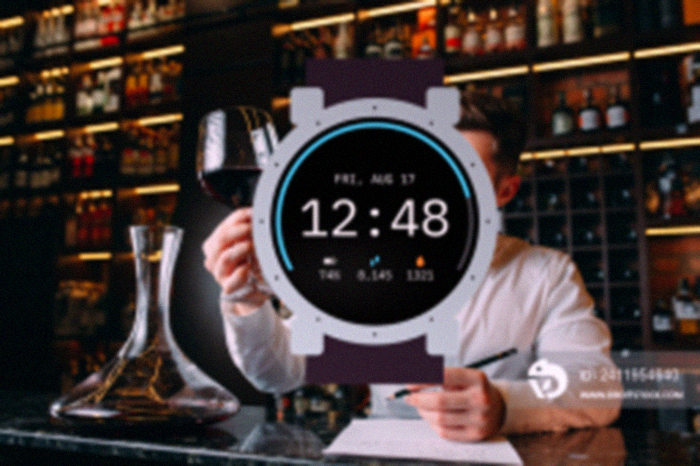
12h48
